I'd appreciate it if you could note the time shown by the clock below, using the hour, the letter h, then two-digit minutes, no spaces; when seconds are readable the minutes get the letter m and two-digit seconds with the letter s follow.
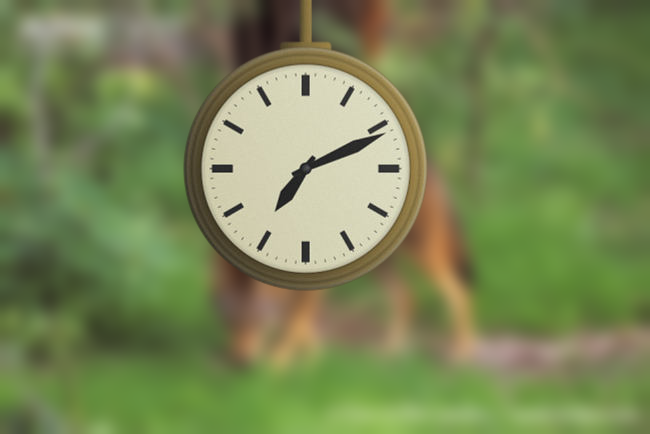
7h11
